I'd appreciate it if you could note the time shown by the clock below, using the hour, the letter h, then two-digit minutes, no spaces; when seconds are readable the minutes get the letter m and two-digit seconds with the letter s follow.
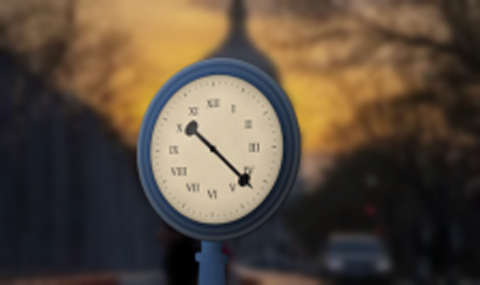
10h22
